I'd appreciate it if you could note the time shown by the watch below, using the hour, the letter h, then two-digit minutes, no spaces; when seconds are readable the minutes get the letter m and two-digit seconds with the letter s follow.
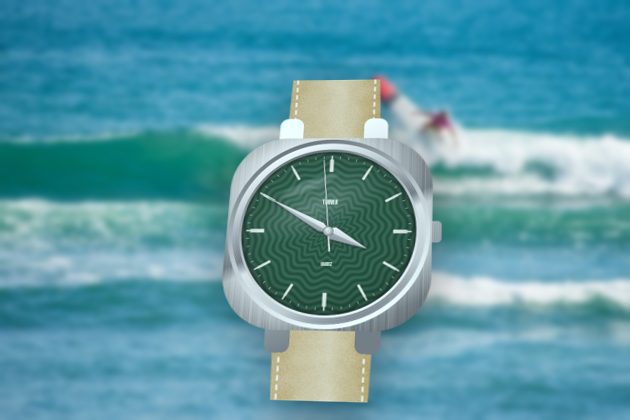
3h49m59s
